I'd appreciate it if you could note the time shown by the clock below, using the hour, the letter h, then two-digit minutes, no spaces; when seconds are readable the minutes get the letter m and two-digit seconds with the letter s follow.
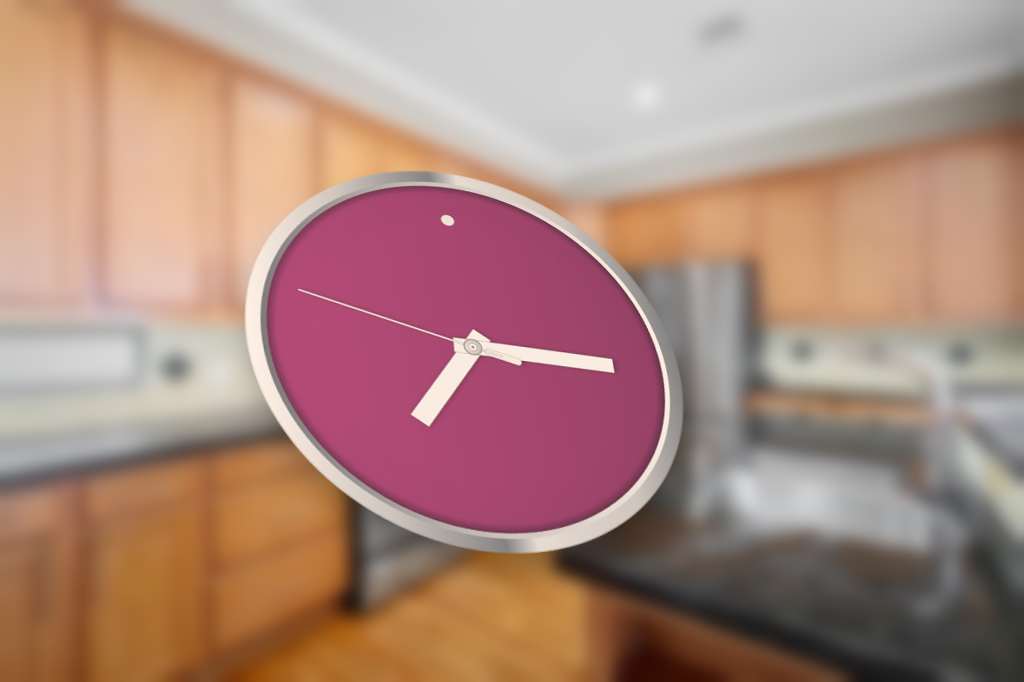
7h15m48s
